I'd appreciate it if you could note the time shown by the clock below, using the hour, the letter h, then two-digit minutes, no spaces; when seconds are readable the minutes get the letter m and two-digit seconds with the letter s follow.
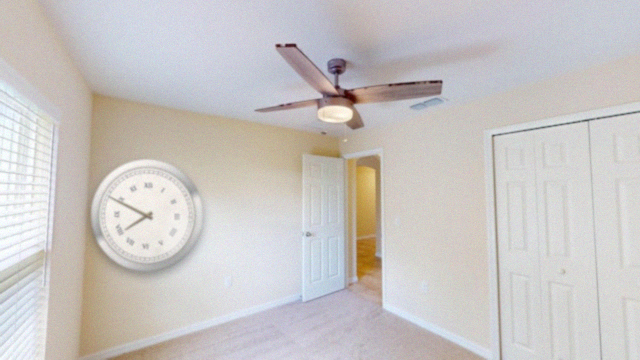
7h49
